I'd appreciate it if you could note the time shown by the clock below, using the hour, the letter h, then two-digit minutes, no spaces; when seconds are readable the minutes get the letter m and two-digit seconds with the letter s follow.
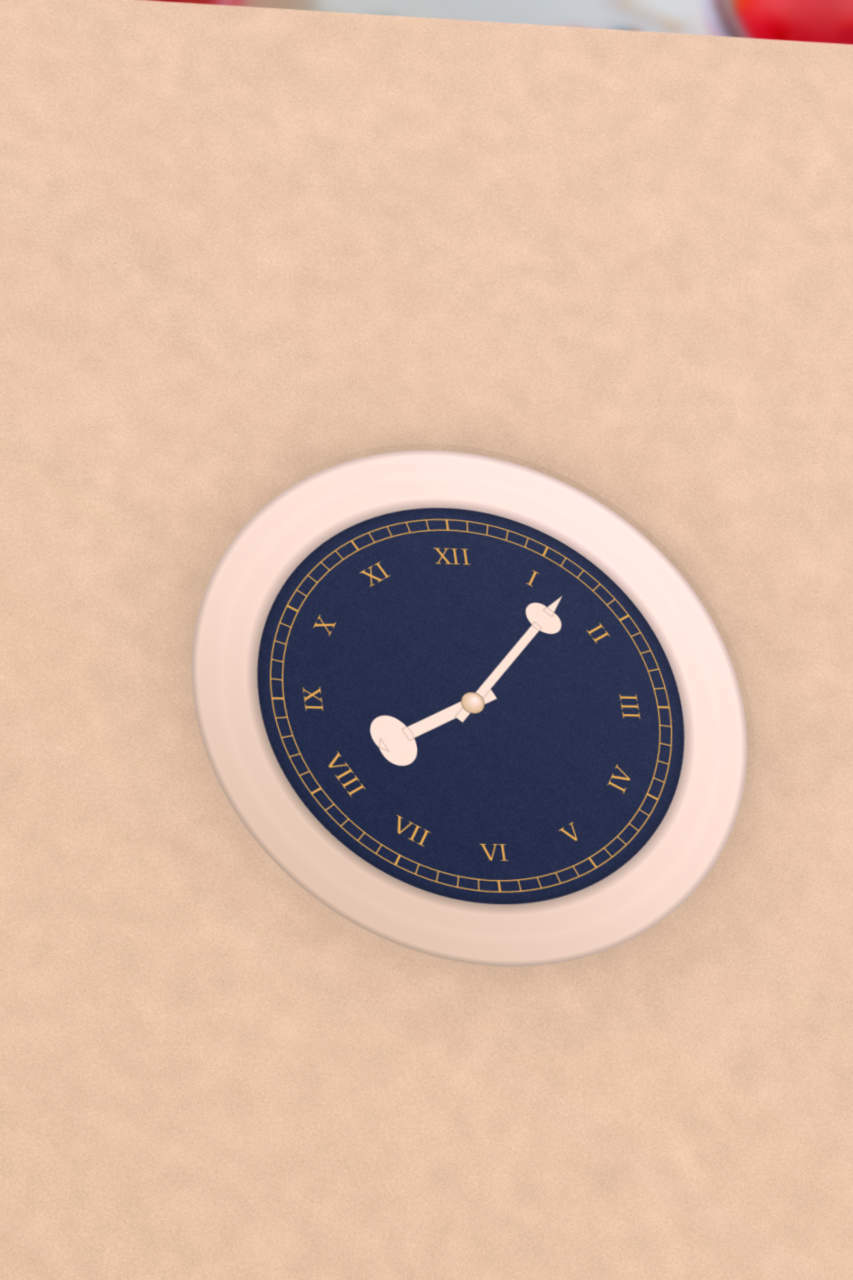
8h07
